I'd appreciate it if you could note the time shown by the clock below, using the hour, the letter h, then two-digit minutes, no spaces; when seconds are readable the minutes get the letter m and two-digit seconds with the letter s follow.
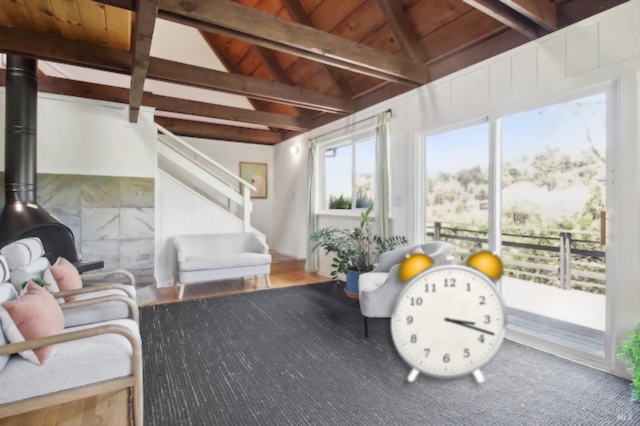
3h18
